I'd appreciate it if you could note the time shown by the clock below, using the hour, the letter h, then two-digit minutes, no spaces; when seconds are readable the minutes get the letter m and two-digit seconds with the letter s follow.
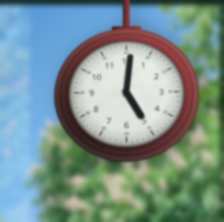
5h01
